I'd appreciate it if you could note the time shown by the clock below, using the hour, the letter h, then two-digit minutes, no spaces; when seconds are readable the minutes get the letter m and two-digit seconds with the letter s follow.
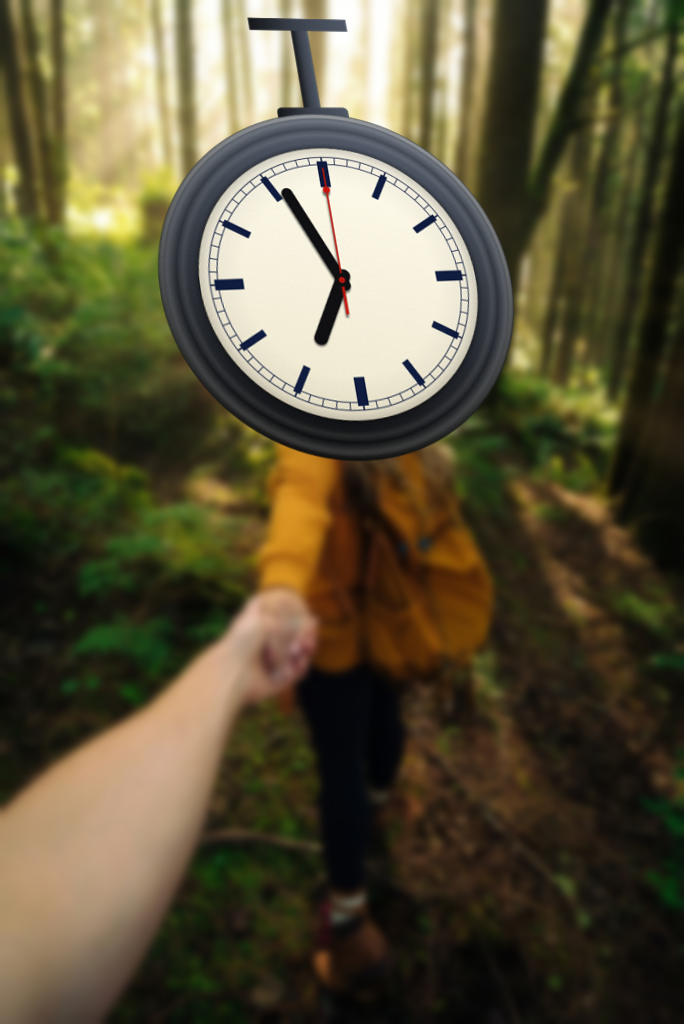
6h56m00s
